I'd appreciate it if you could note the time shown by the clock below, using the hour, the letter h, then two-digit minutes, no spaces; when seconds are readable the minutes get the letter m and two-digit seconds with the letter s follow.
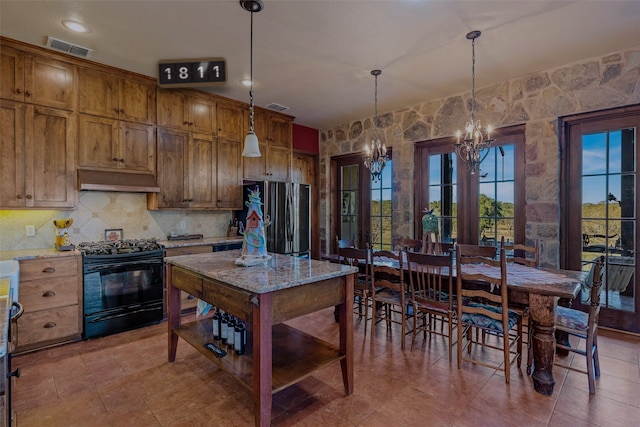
18h11
